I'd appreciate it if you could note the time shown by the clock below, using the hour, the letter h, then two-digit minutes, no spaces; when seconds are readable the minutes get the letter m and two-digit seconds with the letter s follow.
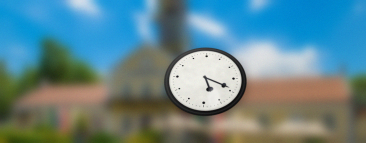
5h19
